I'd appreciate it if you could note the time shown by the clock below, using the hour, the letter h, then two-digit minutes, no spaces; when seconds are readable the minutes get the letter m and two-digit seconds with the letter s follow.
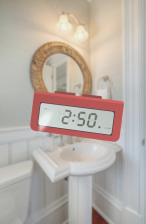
2h50
